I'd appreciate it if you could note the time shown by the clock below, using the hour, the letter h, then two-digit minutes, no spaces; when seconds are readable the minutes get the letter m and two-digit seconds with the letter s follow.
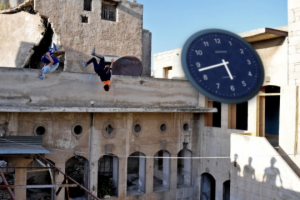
5h43
